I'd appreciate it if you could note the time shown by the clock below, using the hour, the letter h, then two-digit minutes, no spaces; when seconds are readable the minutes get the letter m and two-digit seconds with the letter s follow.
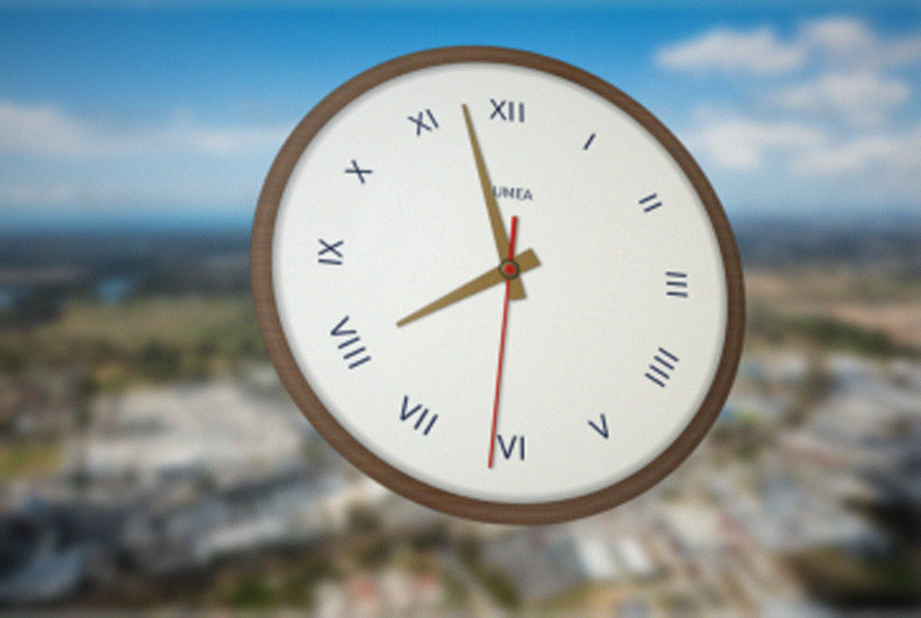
7h57m31s
